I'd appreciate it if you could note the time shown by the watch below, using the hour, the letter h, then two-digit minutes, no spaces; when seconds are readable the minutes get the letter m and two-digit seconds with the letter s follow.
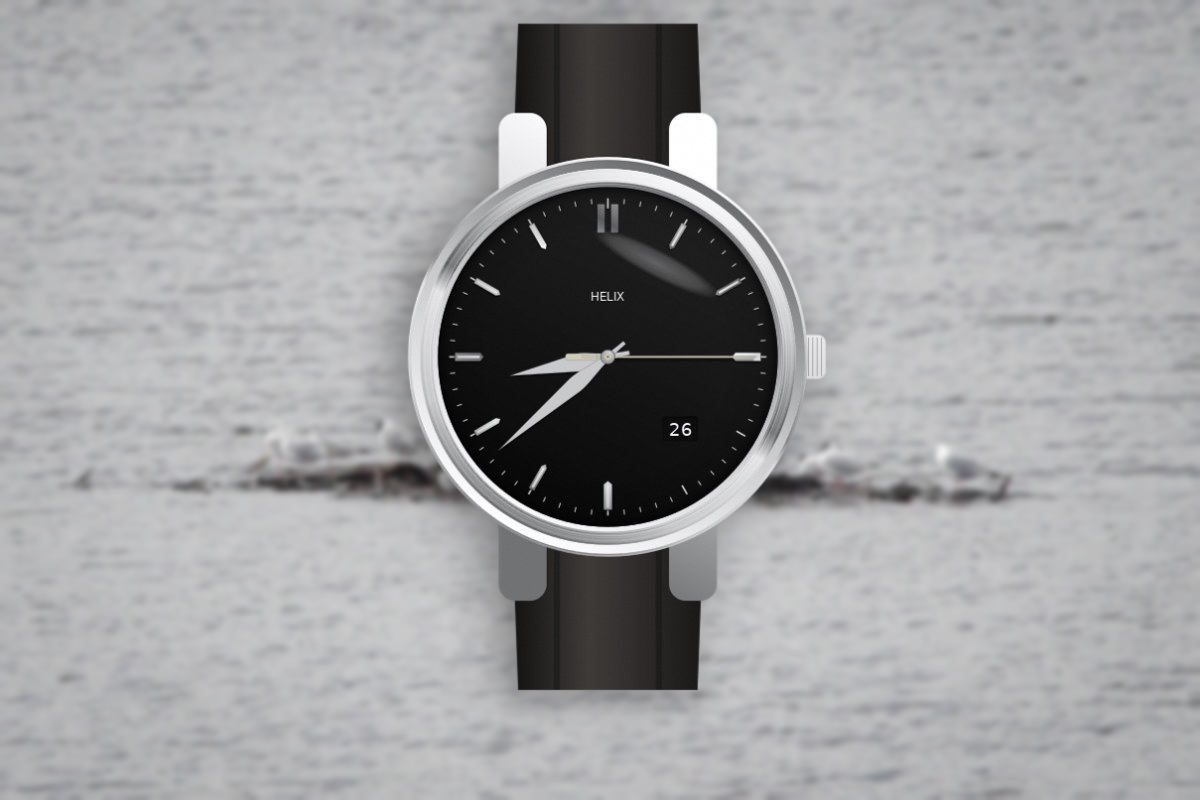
8h38m15s
